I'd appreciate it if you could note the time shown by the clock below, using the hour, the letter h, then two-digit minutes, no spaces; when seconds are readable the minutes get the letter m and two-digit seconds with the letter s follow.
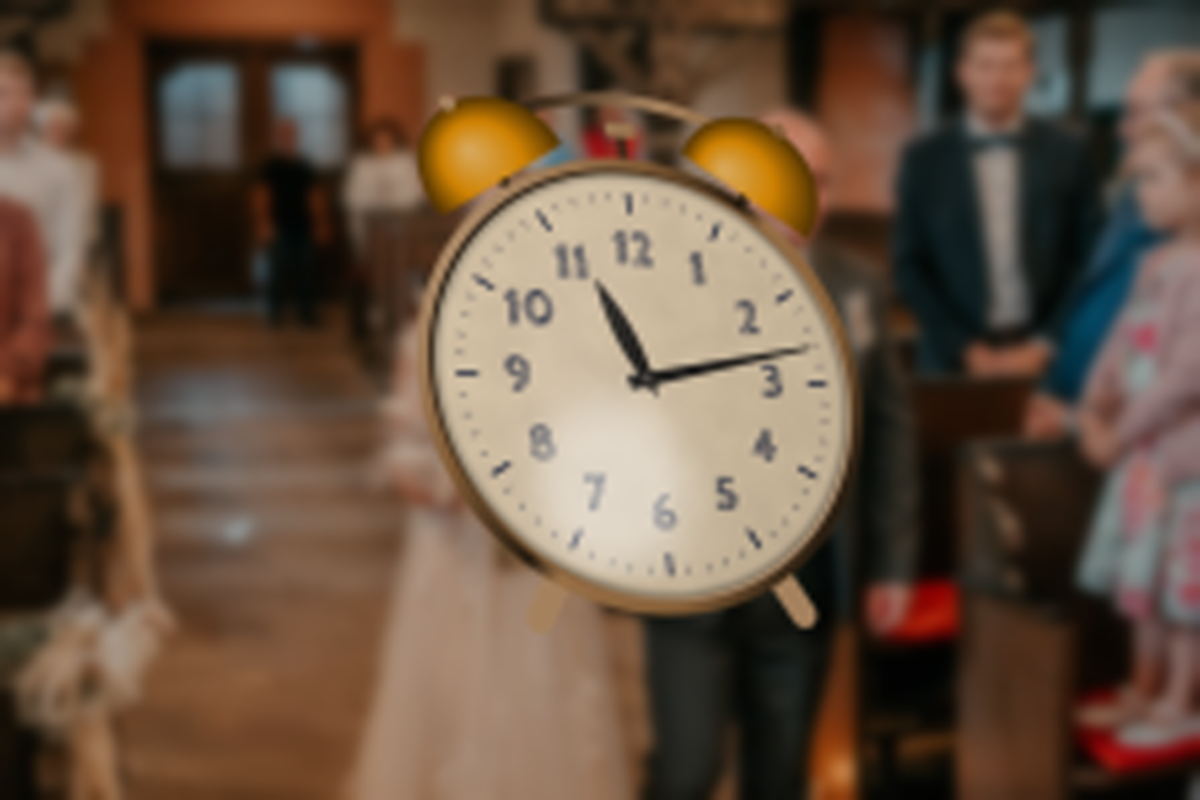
11h13
